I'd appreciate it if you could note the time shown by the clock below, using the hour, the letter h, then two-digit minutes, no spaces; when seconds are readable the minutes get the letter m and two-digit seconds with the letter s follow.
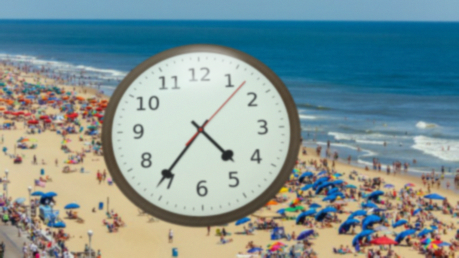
4h36m07s
